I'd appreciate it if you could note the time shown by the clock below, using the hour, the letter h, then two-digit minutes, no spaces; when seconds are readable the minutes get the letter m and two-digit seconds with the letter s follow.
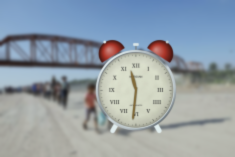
11h31
